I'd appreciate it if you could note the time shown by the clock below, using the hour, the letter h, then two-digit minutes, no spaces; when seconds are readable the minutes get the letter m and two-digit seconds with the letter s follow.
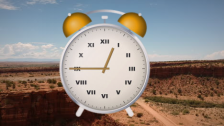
12h45
